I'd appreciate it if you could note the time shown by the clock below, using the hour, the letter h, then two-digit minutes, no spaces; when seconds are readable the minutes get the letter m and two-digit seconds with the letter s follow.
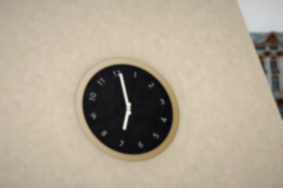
7h01
